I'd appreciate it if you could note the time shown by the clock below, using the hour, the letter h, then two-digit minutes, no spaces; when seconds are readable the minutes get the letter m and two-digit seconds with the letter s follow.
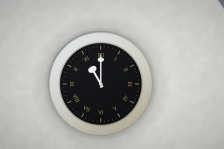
11h00
